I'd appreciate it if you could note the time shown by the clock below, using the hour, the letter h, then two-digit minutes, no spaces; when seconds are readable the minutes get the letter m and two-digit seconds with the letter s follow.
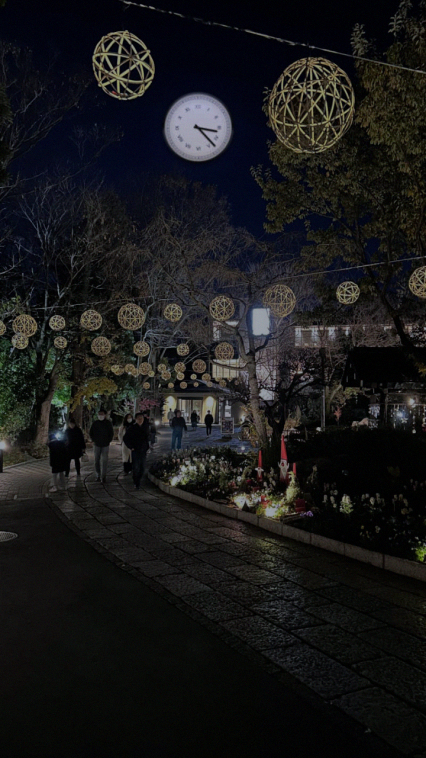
3h23
